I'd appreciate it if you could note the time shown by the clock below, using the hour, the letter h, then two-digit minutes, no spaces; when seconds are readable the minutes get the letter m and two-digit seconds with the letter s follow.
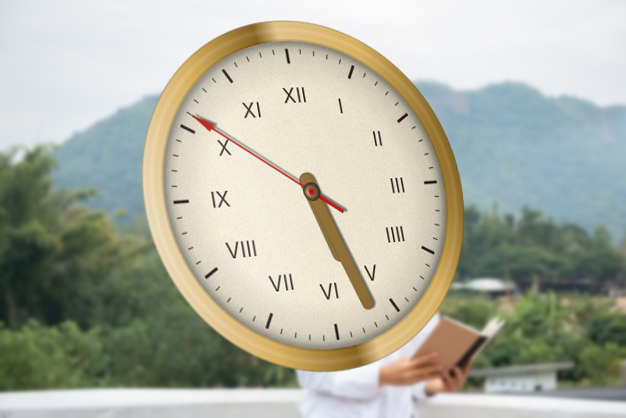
5h26m51s
